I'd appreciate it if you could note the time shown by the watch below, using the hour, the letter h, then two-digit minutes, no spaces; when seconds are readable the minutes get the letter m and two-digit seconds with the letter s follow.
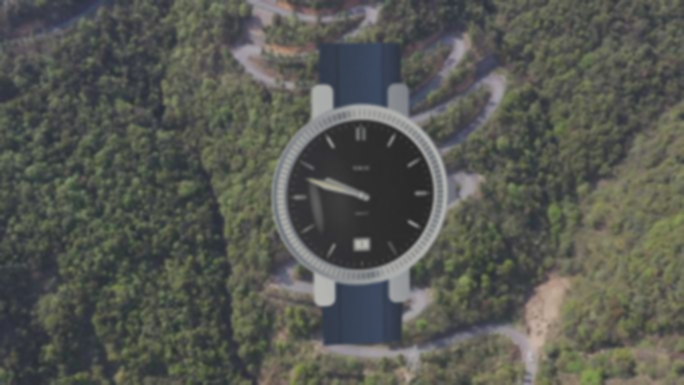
9h48
